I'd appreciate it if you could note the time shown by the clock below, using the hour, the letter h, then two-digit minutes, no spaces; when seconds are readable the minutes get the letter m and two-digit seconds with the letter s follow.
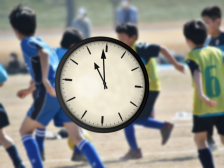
10h59
